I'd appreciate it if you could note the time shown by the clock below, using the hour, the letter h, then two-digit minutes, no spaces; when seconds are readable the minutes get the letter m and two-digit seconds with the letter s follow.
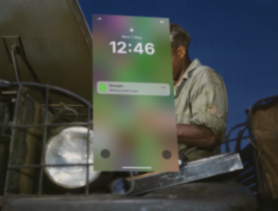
12h46
